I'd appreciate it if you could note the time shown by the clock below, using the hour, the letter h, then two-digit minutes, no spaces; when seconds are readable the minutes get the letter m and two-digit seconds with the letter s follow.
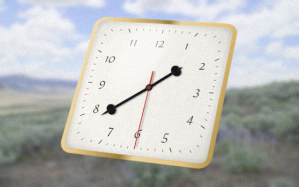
1h38m30s
